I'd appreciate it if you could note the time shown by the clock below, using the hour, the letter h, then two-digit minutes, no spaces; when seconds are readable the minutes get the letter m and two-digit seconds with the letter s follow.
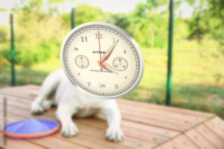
4h06
